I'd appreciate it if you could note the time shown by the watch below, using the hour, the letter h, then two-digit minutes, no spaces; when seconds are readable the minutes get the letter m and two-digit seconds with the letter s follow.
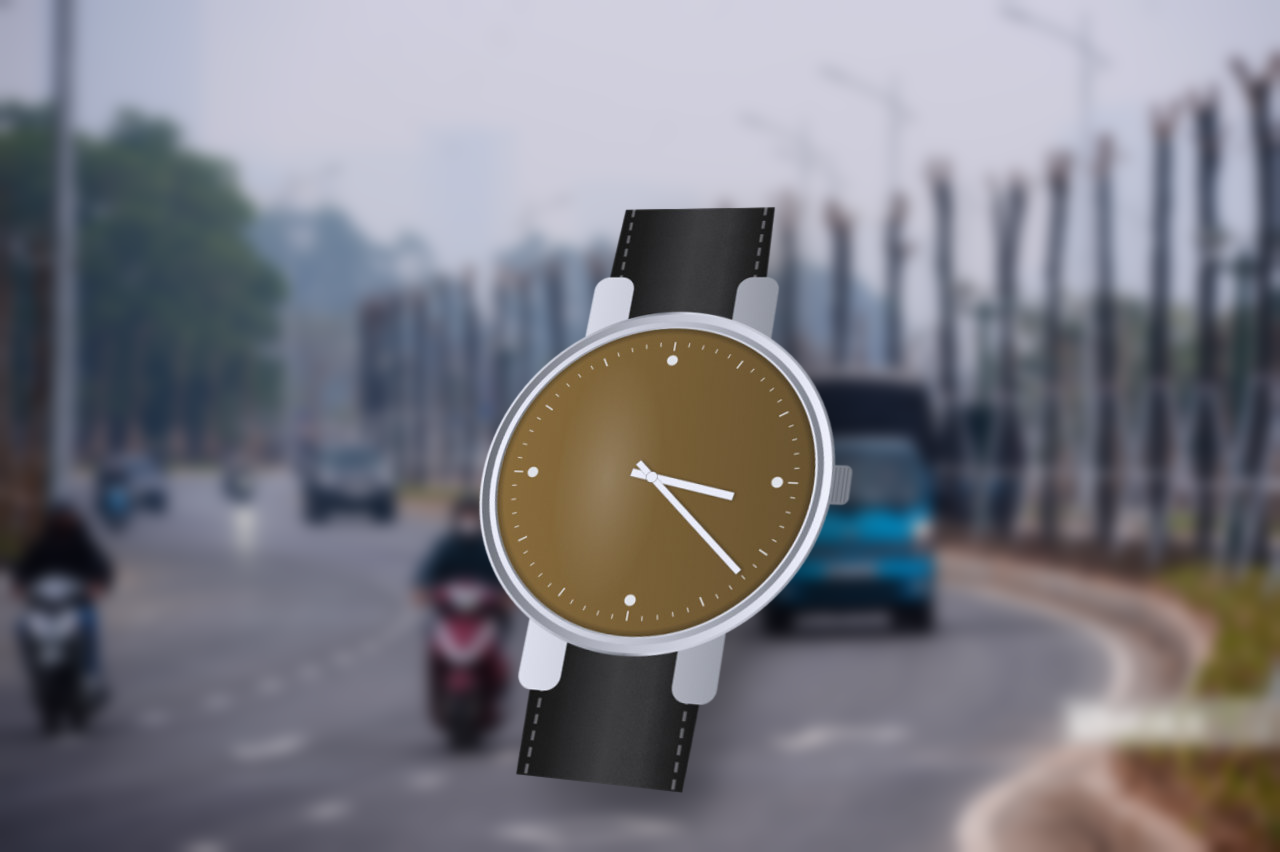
3h22
